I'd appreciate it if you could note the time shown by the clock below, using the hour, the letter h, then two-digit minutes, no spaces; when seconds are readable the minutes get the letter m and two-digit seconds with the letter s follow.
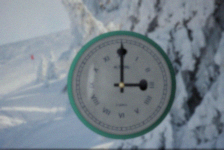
3h00
